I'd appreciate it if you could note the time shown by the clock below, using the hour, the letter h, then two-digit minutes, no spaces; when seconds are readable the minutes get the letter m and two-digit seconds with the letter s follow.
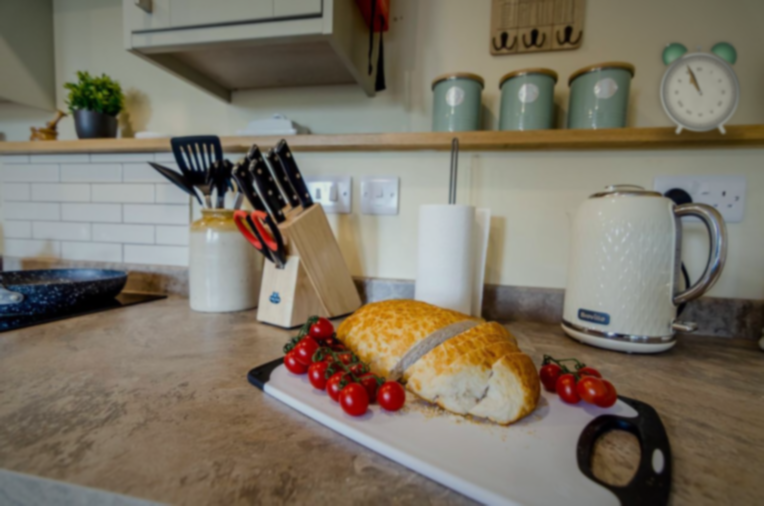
10h56
